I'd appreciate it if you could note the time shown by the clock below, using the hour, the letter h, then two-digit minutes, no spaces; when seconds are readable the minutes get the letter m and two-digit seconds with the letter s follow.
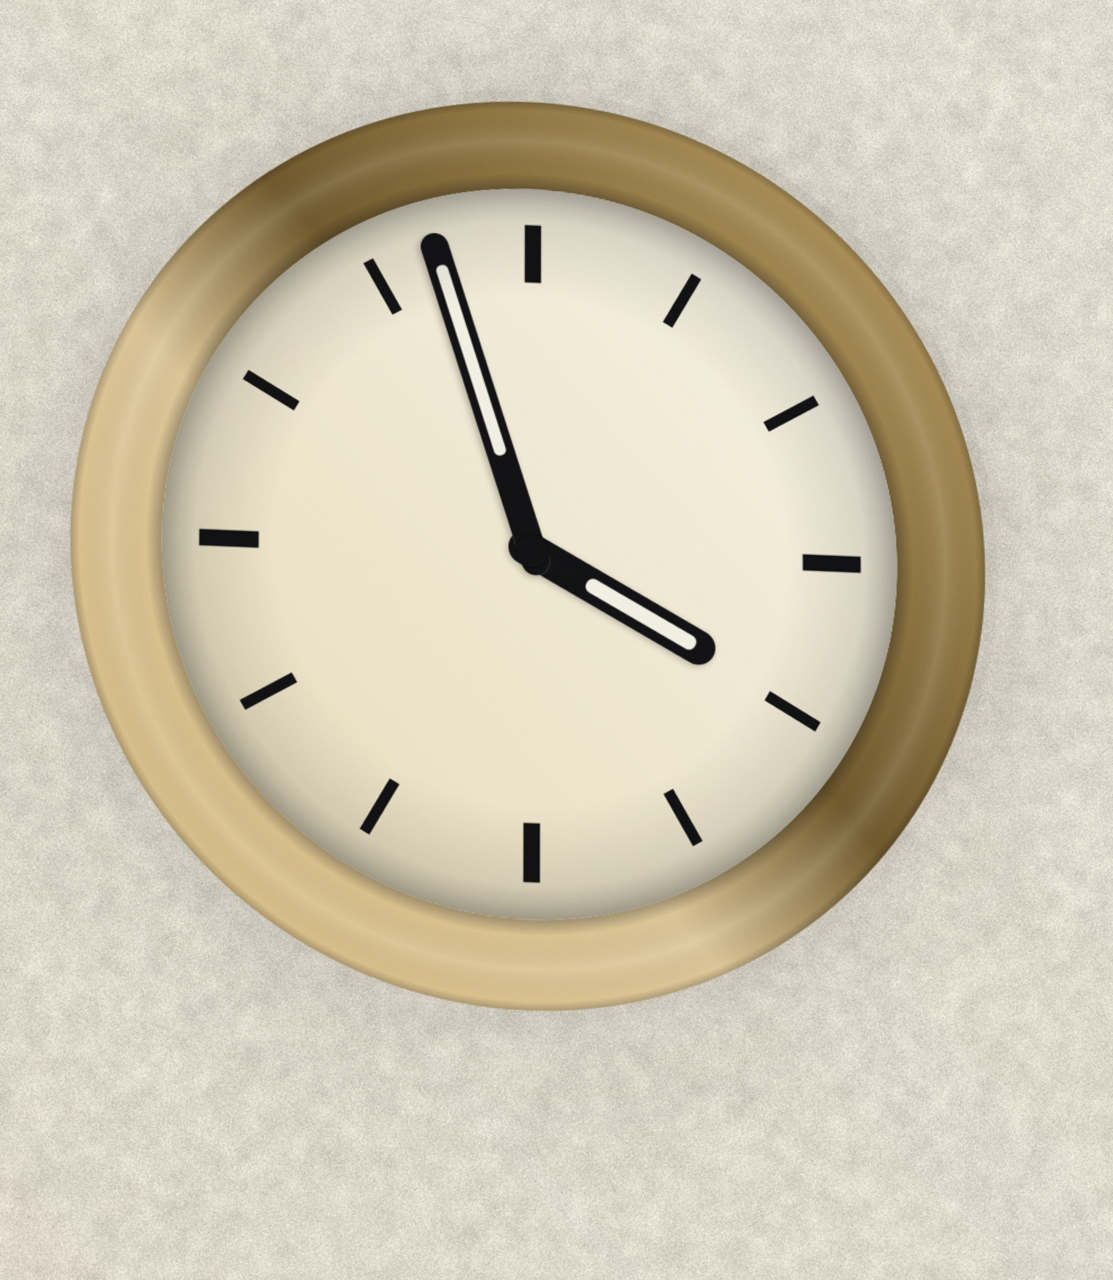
3h57
